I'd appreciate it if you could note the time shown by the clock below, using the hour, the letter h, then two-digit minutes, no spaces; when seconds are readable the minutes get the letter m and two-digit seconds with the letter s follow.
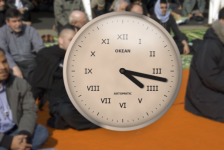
4h17
